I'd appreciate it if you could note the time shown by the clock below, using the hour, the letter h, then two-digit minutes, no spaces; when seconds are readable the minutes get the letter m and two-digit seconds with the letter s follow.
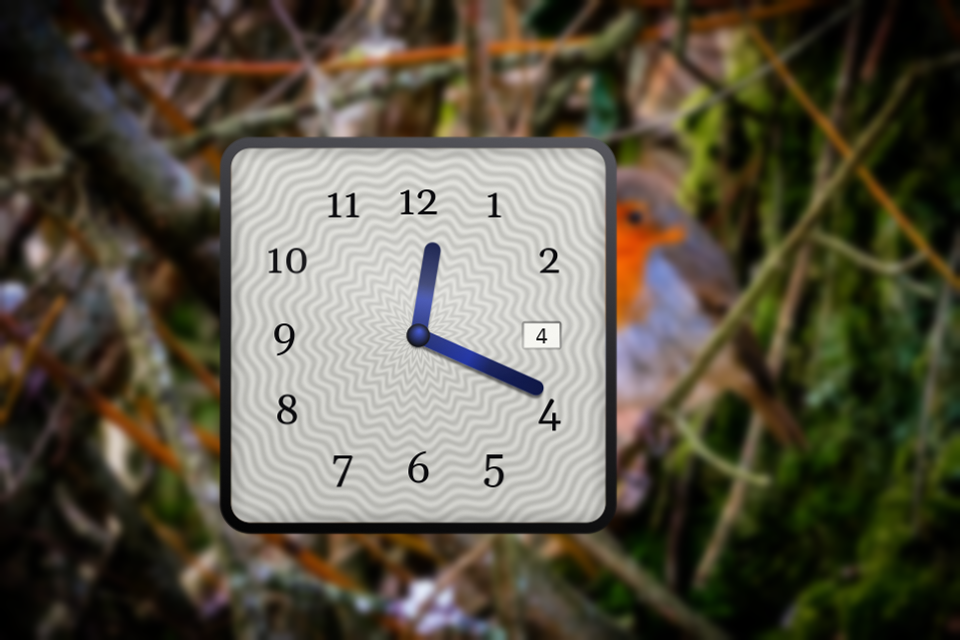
12h19
